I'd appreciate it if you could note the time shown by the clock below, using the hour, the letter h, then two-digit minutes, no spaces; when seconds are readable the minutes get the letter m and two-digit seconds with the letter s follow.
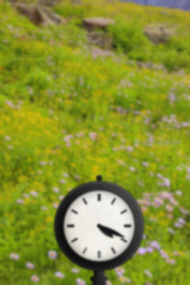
4h19
